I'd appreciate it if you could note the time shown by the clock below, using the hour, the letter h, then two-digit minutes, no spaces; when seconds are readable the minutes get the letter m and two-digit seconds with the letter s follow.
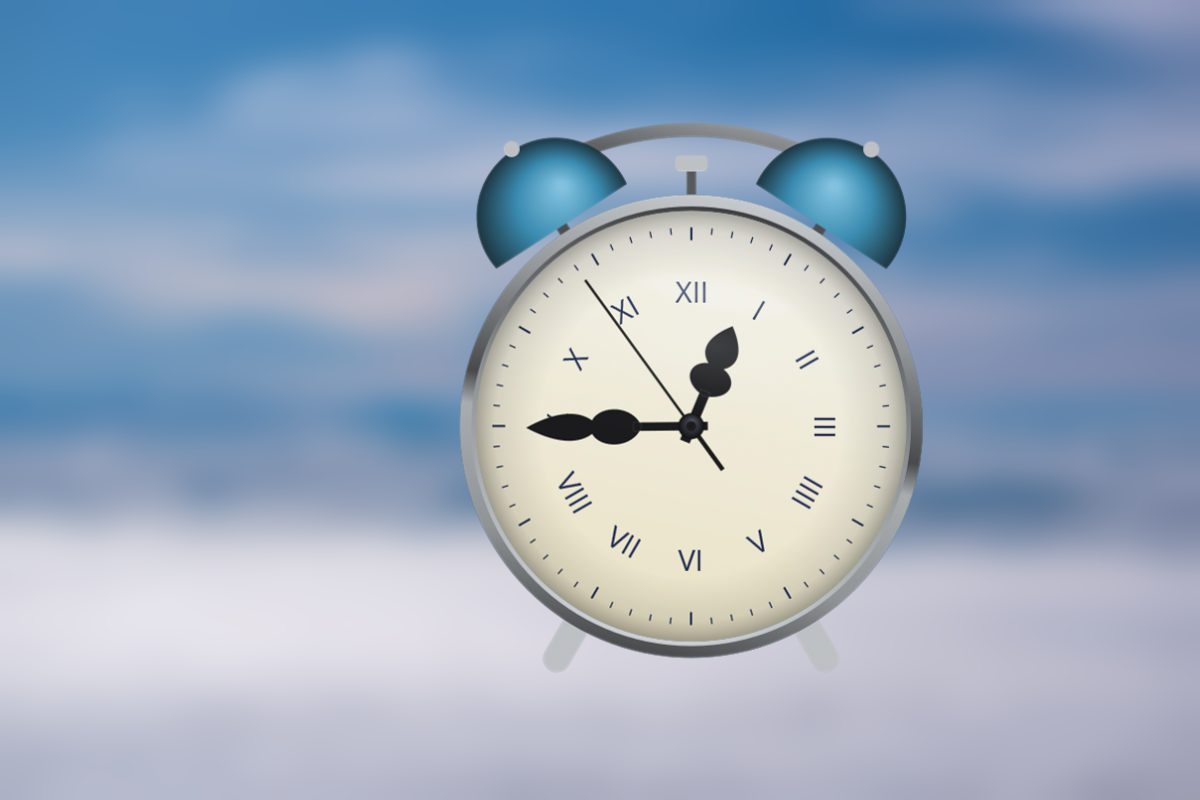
12h44m54s
